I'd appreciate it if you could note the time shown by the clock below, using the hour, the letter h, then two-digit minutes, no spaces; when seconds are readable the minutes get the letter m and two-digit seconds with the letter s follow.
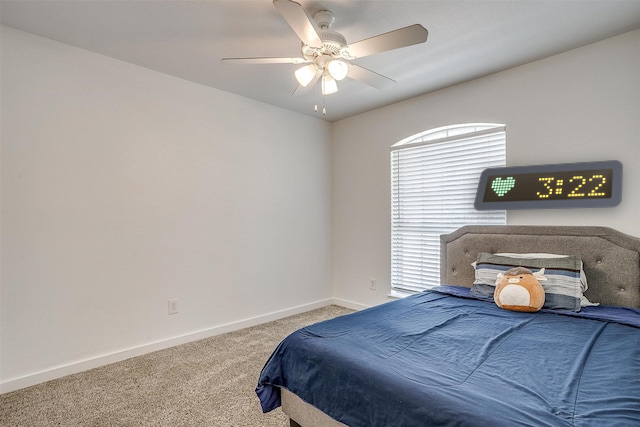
3h22
